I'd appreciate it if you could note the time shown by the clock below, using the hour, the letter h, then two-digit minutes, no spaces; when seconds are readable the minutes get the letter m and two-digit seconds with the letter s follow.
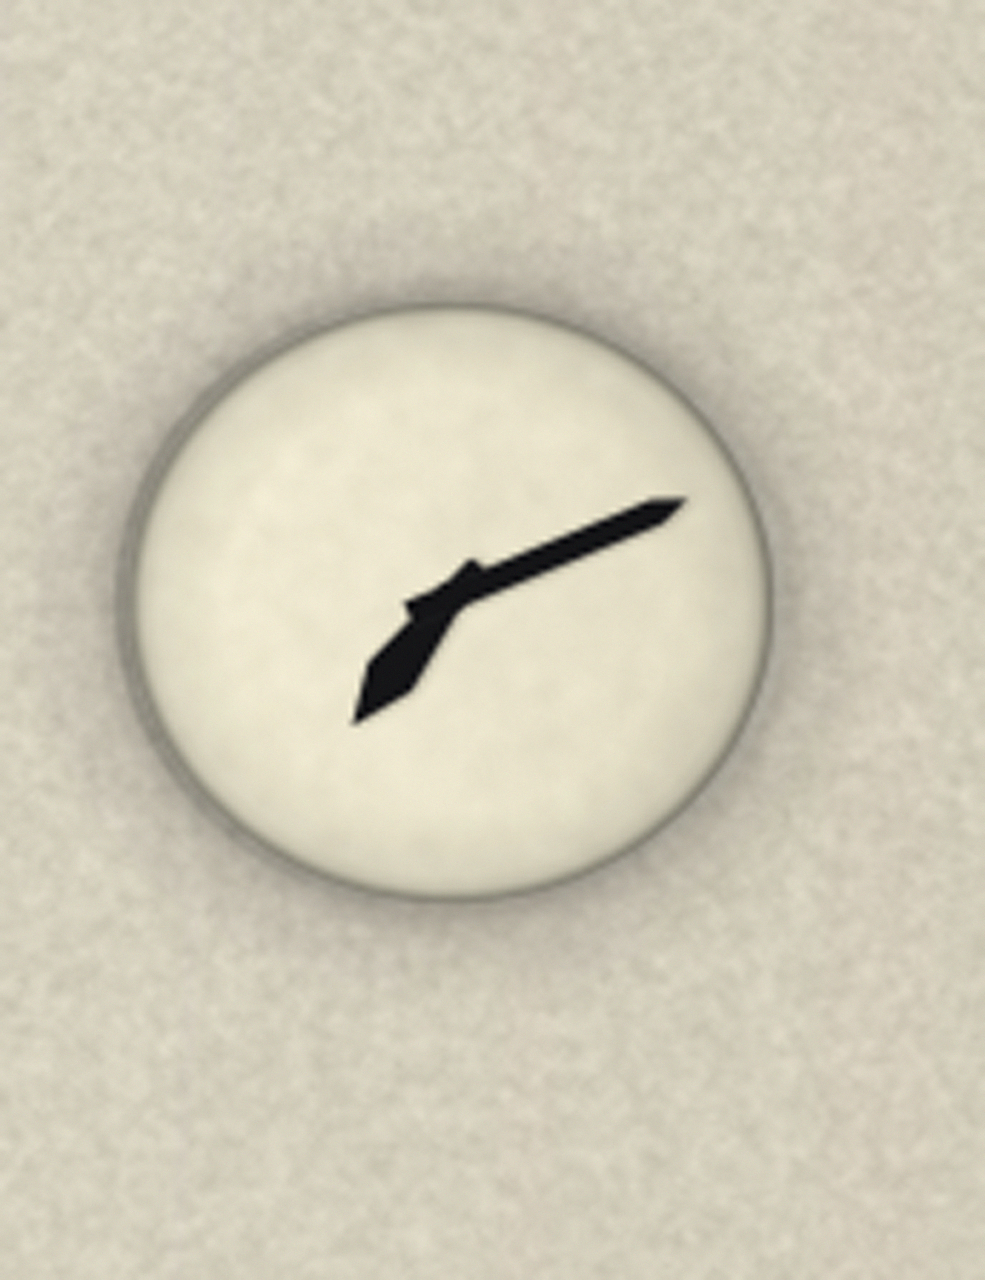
7h11
